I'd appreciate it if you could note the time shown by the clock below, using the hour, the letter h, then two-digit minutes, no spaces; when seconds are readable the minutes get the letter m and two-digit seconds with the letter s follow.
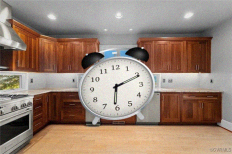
6h11
